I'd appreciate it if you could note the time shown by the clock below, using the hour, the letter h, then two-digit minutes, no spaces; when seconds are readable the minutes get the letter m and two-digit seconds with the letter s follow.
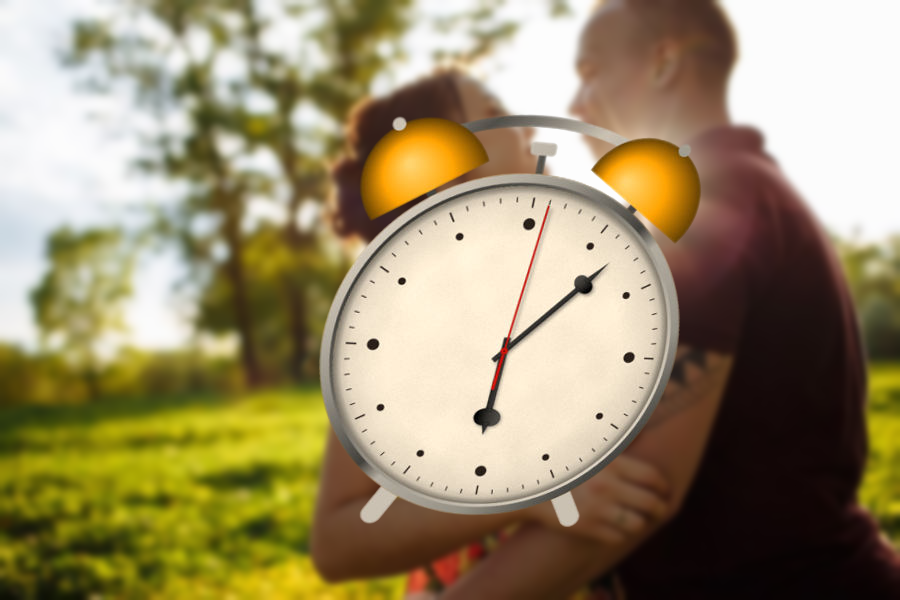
6h07m01s
